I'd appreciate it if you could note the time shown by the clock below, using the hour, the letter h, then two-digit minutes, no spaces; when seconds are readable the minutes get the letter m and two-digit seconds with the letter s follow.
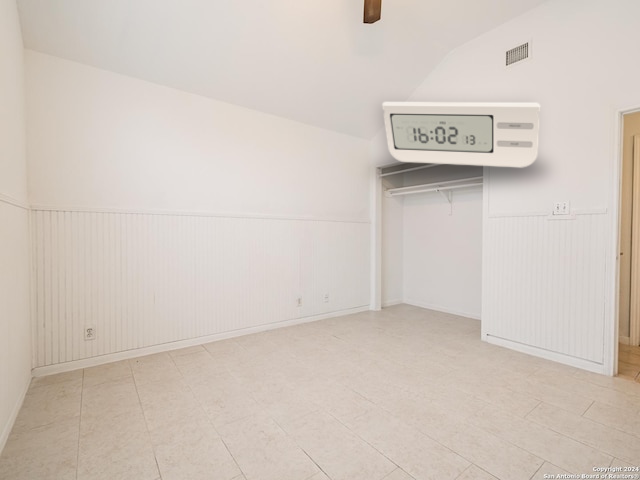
16h02m13s
